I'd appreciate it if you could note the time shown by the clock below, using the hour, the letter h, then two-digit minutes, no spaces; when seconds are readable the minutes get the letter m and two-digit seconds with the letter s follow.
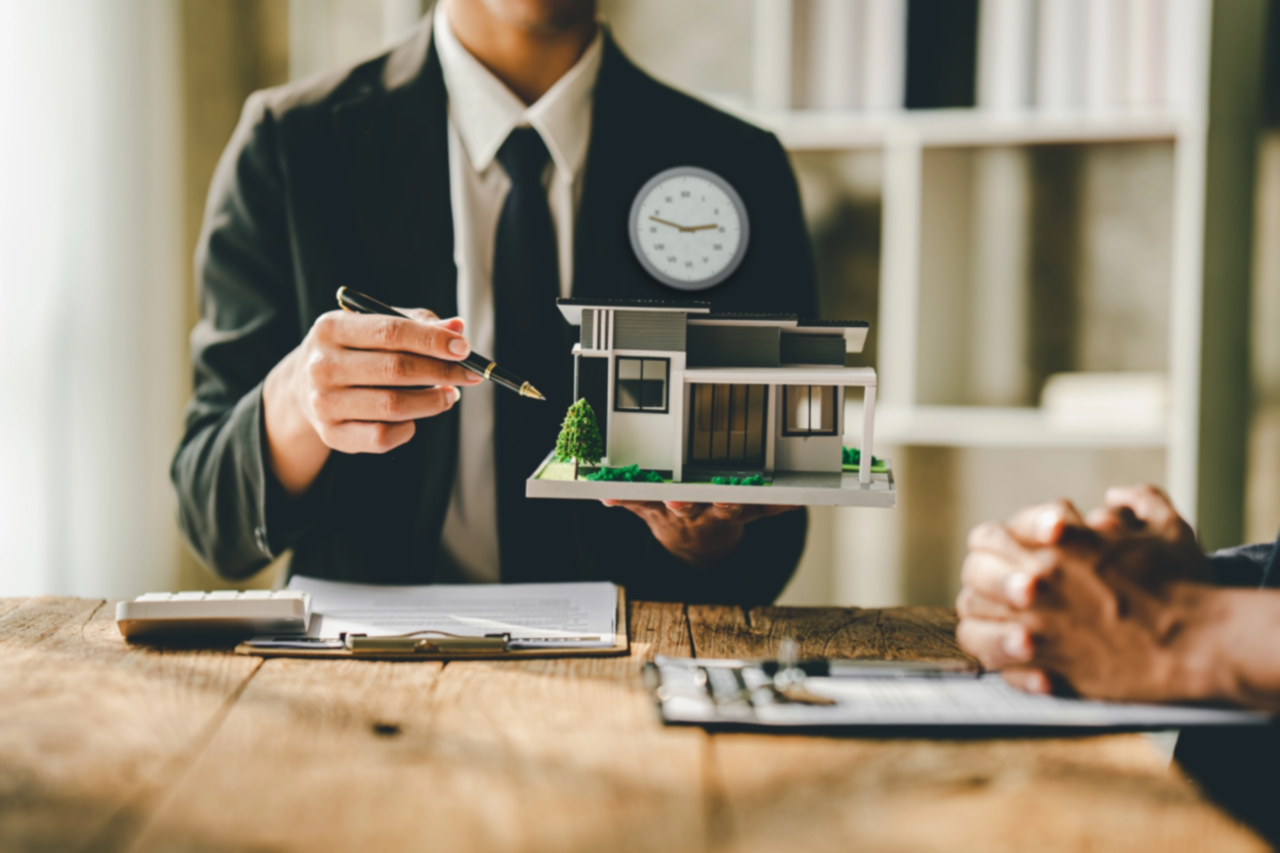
2h48
